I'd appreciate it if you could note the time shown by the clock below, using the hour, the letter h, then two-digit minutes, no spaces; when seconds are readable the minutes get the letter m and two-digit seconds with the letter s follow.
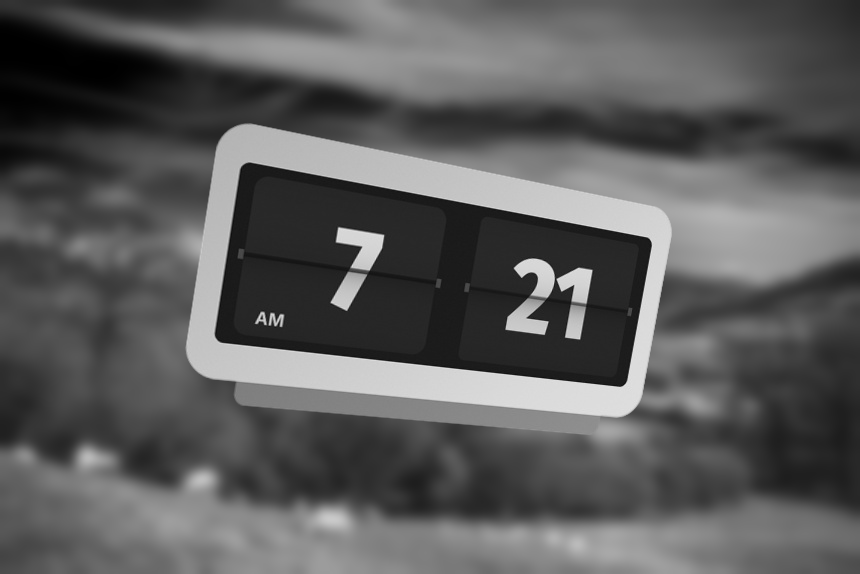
7h21
